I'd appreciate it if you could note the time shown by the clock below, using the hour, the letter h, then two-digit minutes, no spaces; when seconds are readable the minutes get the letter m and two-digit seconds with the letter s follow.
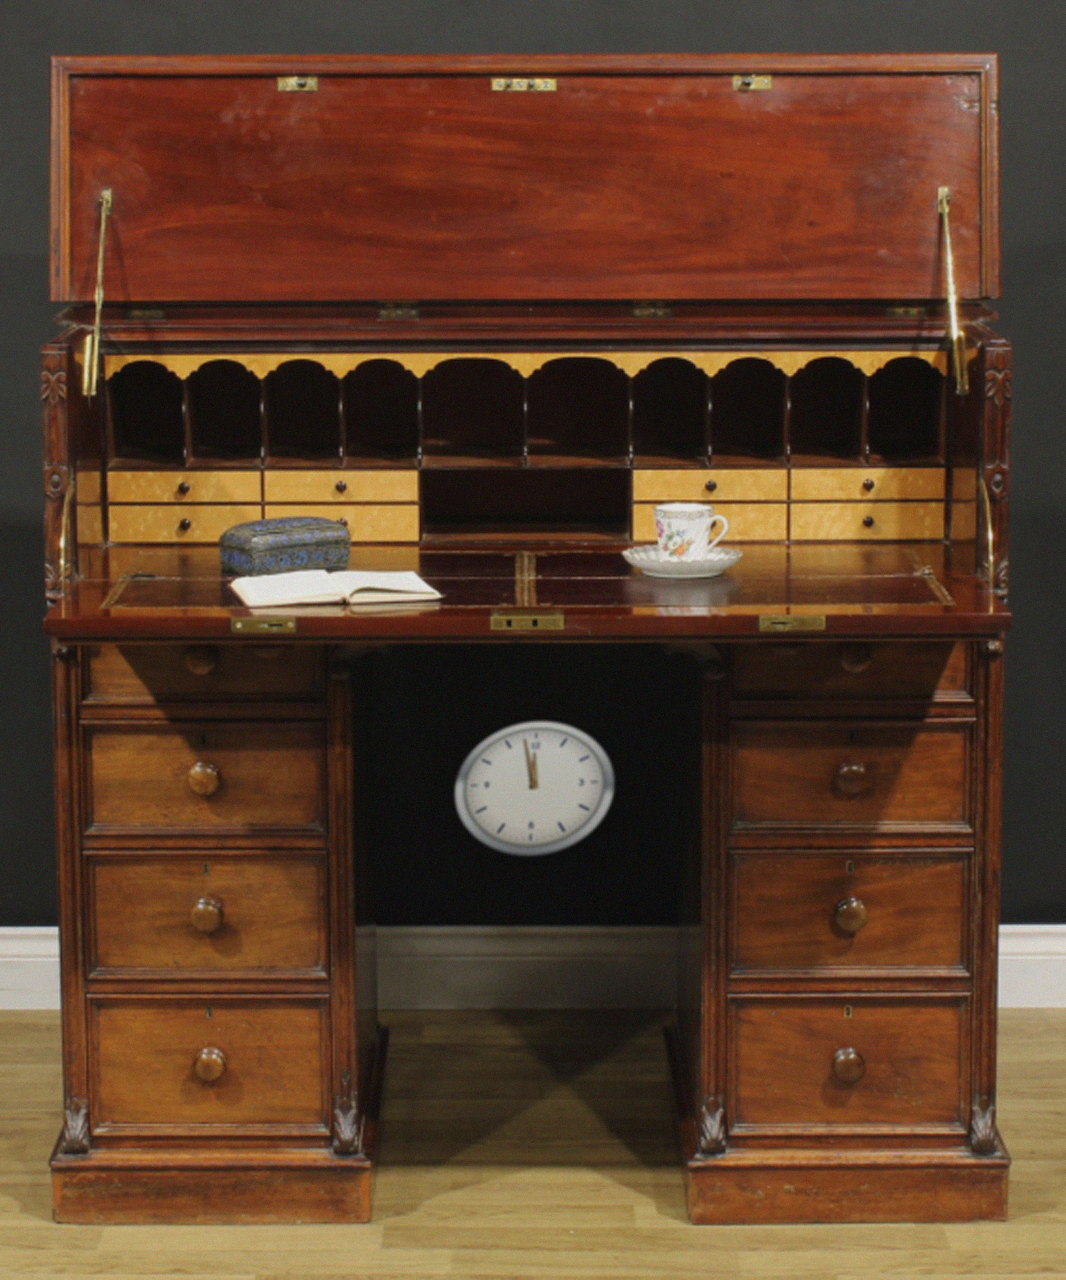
11h58
